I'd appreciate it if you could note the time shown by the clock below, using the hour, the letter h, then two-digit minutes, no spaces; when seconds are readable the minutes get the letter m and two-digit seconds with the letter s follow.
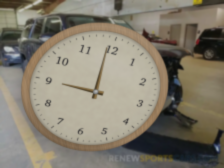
8h59
